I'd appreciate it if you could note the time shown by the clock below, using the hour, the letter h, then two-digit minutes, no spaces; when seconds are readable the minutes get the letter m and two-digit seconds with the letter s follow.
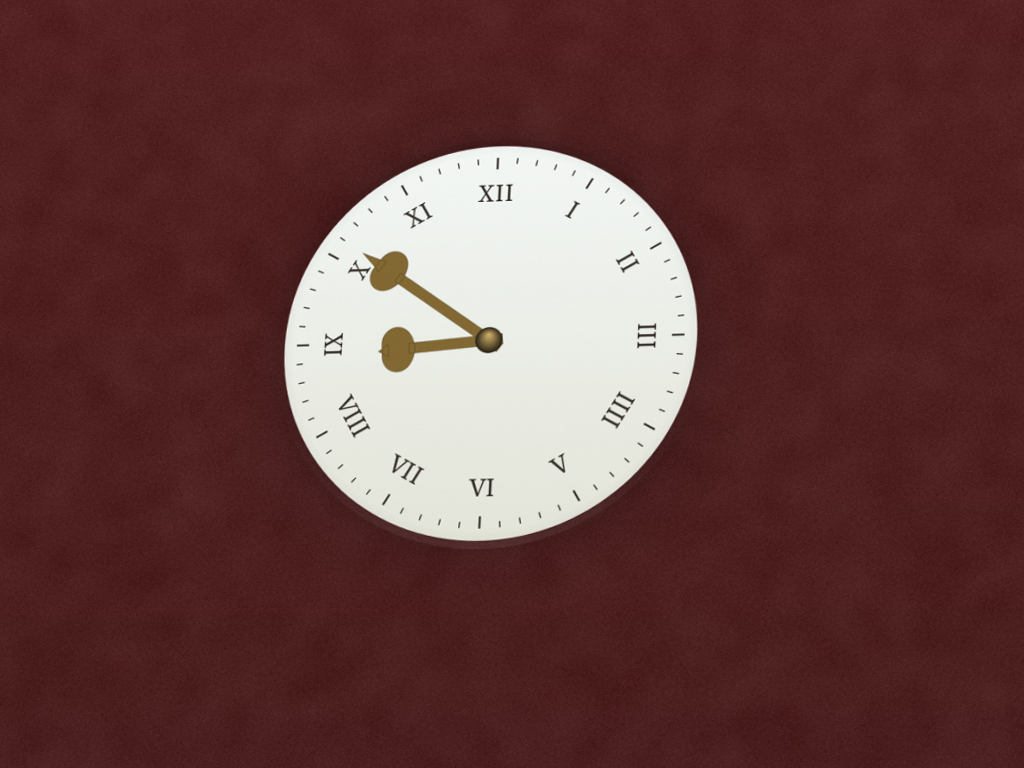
8h51
